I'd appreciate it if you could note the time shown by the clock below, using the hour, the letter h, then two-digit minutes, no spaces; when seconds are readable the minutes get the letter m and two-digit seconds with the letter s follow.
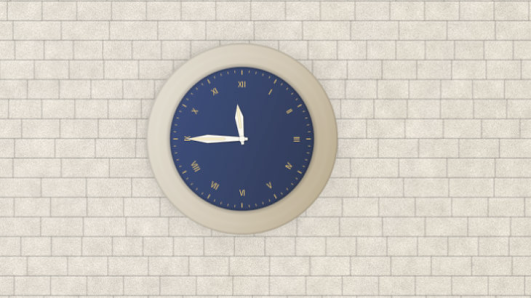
11h45
